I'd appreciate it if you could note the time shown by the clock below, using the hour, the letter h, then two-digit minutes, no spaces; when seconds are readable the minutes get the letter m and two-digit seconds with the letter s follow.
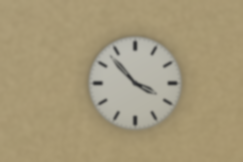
3h53
